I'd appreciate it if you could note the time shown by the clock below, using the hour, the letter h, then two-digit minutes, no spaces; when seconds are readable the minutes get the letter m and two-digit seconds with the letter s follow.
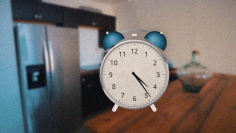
4h24
